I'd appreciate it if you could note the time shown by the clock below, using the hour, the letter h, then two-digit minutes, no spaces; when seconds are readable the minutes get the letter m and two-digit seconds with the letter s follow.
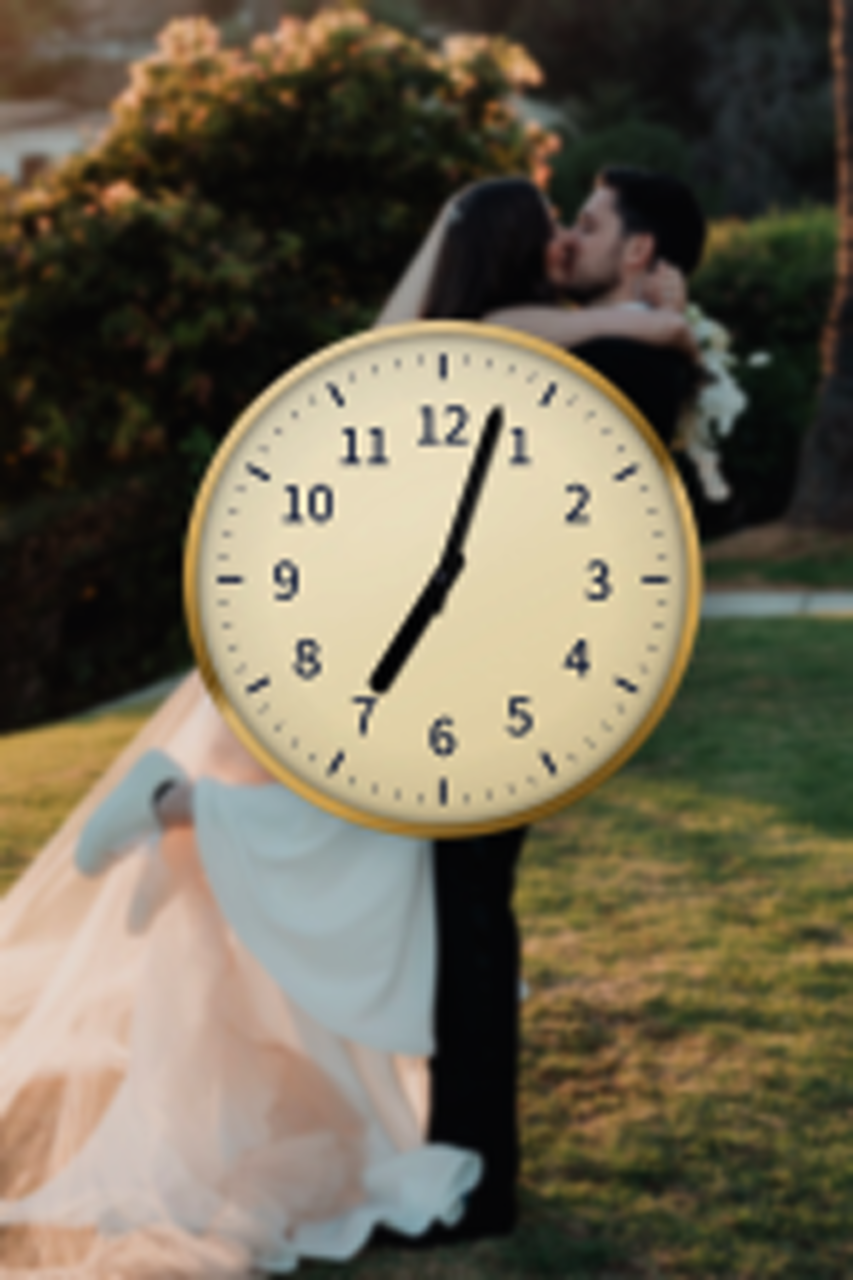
7h03
